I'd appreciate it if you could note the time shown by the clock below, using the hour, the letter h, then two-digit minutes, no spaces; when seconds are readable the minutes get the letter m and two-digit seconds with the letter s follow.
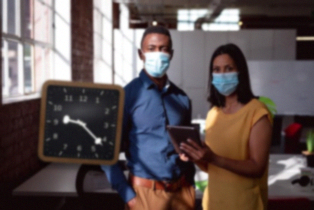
9h22
